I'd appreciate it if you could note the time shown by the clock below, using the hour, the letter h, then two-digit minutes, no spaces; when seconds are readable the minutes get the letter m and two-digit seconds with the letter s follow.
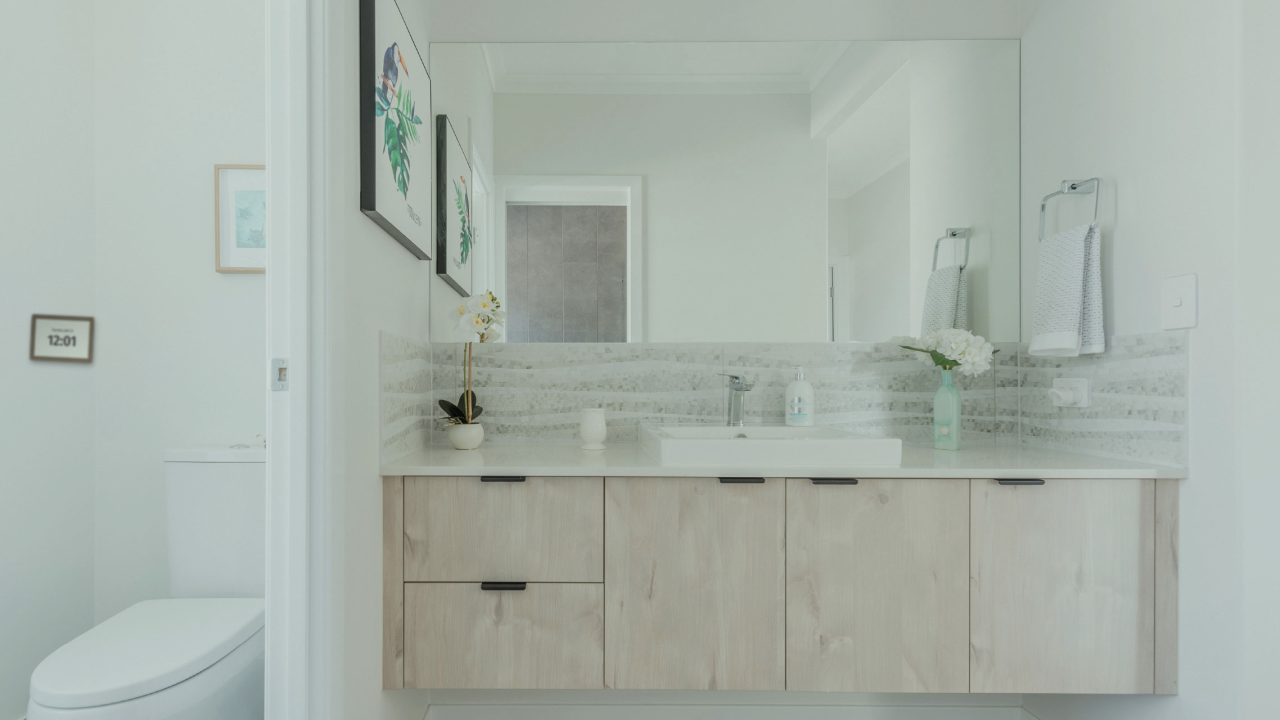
12h01
